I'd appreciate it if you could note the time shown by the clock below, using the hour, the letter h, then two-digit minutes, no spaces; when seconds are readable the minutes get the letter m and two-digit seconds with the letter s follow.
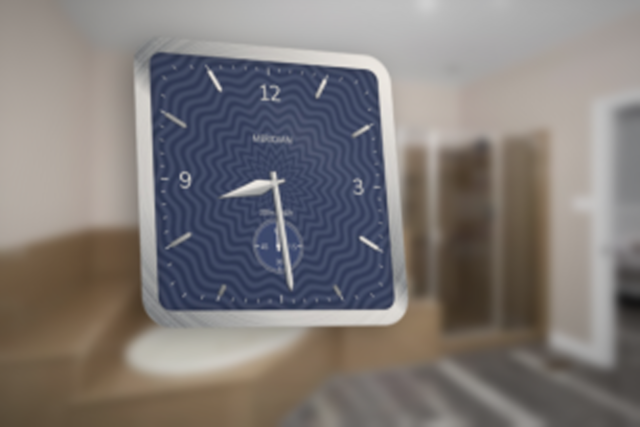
8h29
